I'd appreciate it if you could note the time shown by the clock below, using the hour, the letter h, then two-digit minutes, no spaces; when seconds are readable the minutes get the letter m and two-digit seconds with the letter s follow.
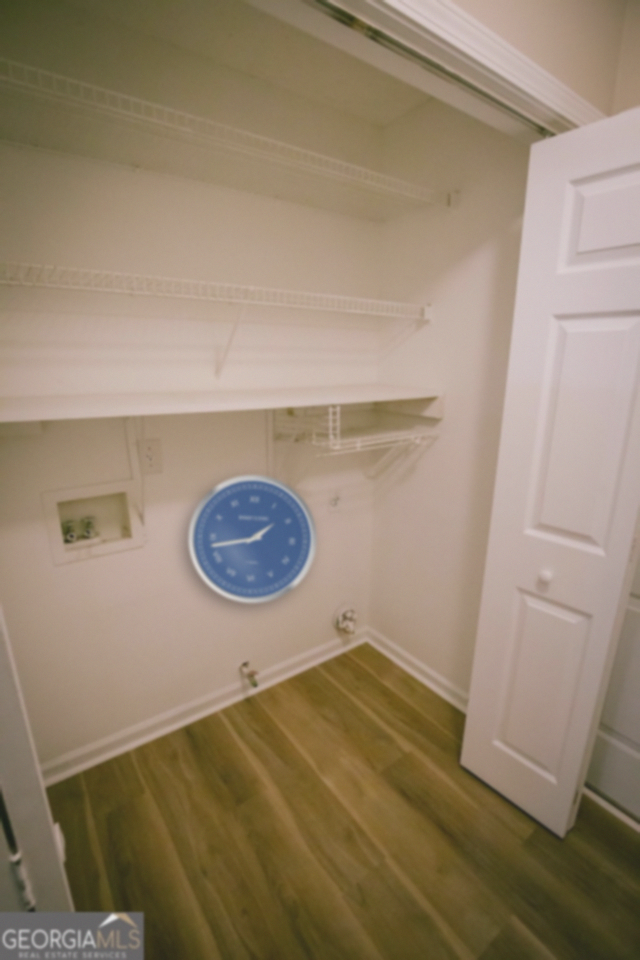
1h43
